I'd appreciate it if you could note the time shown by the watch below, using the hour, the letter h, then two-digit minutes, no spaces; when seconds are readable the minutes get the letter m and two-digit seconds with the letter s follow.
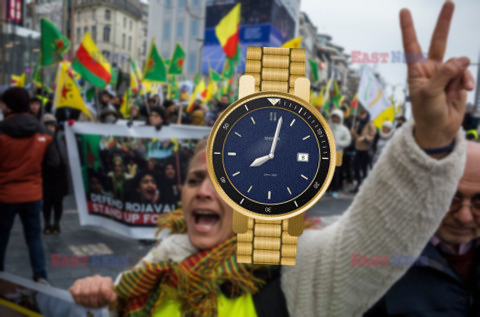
8h02
